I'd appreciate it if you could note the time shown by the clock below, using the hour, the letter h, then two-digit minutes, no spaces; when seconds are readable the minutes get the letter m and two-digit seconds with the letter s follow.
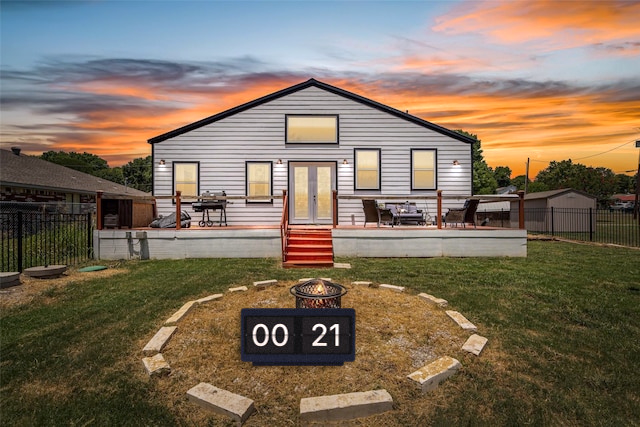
0h21
